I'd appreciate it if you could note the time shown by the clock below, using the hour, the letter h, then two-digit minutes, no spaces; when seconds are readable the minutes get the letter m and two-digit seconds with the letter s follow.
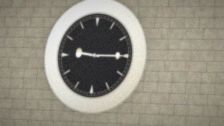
9h15
